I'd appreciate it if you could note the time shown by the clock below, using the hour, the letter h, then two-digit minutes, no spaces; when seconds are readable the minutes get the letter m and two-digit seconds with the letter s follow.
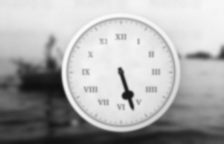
5h27
